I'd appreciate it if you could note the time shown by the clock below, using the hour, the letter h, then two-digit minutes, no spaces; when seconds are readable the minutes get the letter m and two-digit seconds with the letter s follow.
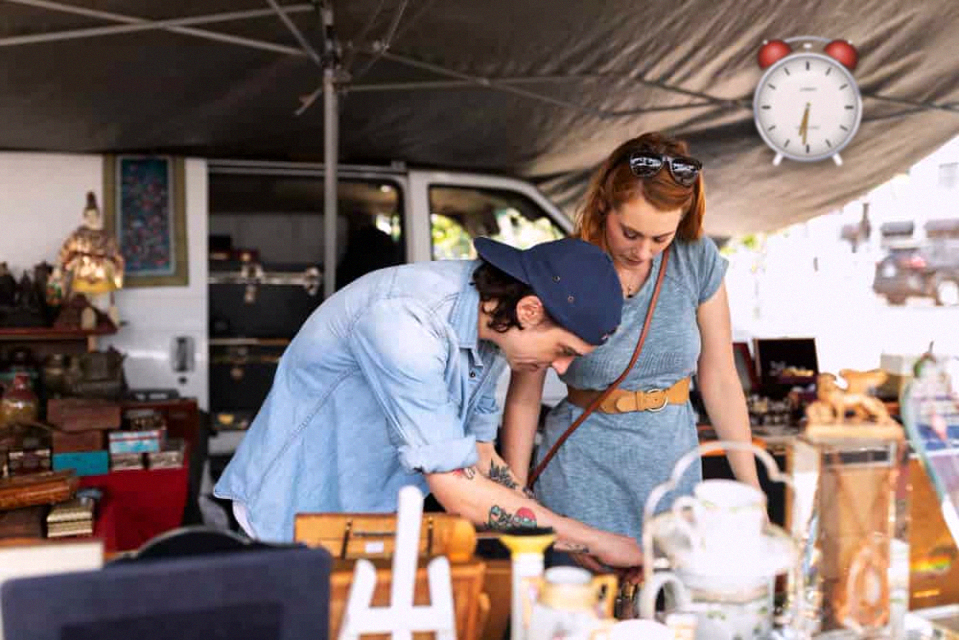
6h31
